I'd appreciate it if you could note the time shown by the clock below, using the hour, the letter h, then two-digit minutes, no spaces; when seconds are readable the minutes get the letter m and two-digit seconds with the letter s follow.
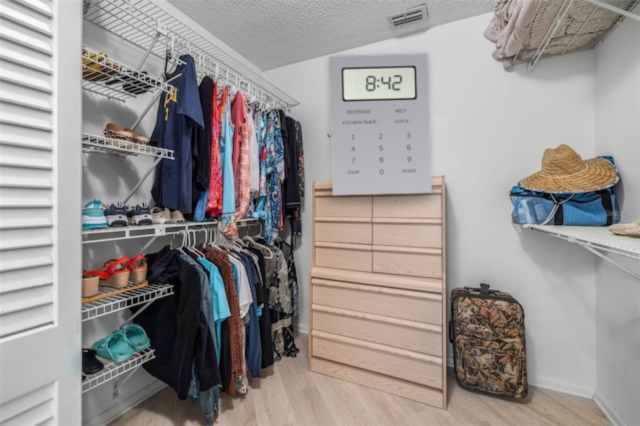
8h42
